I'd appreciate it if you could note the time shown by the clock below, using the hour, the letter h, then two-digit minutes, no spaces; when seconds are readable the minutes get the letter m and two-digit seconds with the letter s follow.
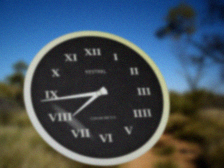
7h44
